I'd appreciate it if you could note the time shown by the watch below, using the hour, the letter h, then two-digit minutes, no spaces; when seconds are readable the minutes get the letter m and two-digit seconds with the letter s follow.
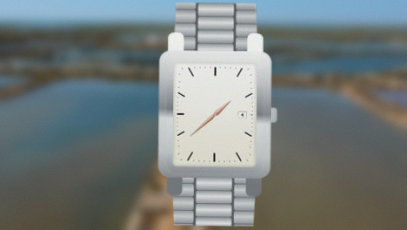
1h38
